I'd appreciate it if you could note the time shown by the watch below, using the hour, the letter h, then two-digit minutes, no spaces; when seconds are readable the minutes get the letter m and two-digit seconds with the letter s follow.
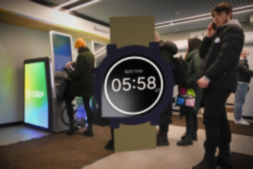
5h58
